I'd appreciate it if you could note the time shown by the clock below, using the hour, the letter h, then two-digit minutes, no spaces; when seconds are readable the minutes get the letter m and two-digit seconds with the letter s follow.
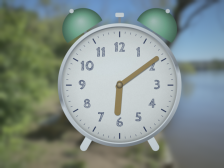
6h09
